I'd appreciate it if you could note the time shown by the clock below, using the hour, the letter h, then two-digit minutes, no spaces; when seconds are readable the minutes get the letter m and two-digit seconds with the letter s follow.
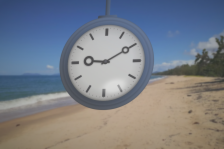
9h10
